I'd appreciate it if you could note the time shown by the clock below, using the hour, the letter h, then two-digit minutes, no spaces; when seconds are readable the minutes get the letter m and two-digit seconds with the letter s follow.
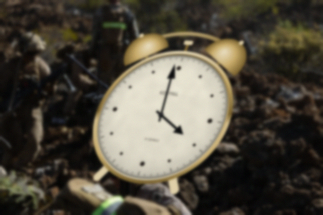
3h59
